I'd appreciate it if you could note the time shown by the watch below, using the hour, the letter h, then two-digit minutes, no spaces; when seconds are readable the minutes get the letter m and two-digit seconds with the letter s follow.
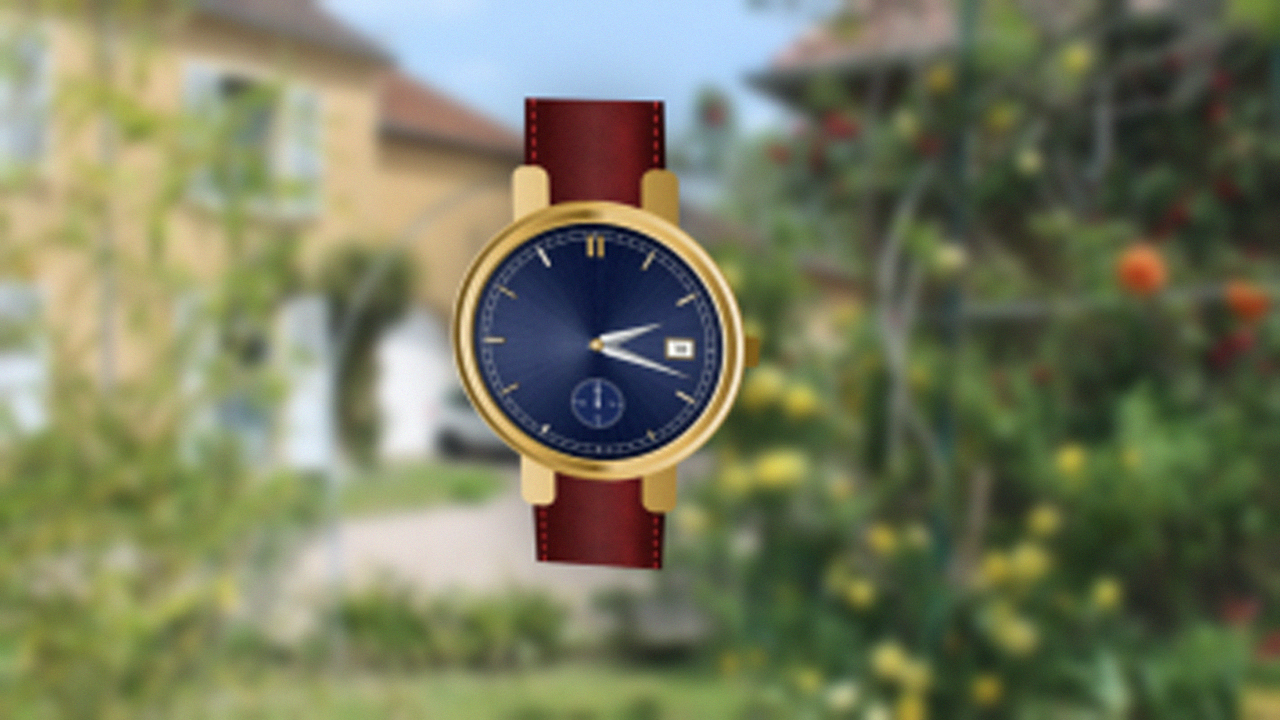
2h18
